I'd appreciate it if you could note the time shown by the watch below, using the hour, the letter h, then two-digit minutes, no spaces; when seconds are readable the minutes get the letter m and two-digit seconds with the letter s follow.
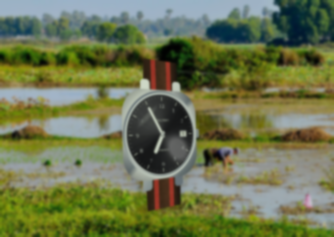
6h55
